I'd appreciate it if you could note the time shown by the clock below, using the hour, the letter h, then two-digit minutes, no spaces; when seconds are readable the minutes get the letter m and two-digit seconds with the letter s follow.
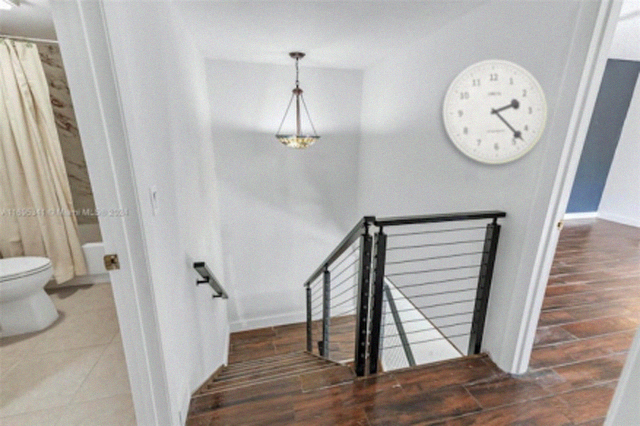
2h23
